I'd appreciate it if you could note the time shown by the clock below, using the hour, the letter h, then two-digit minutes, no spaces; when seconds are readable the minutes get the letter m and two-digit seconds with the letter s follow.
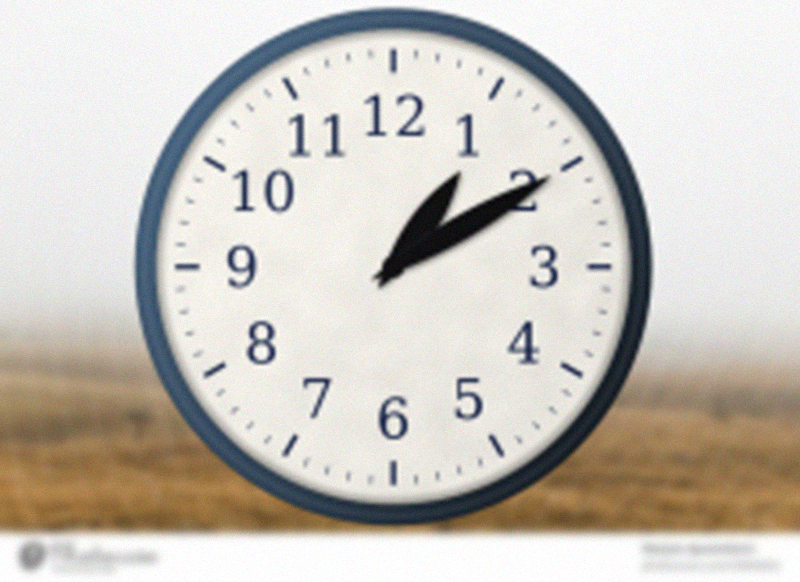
1h10
